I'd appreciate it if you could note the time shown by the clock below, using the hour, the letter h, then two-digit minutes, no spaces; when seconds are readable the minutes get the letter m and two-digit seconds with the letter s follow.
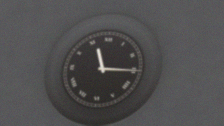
11h15
